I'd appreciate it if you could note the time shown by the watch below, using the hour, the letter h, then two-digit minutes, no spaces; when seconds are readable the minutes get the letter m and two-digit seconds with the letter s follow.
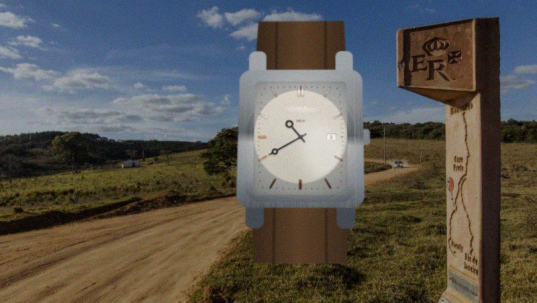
10h40
